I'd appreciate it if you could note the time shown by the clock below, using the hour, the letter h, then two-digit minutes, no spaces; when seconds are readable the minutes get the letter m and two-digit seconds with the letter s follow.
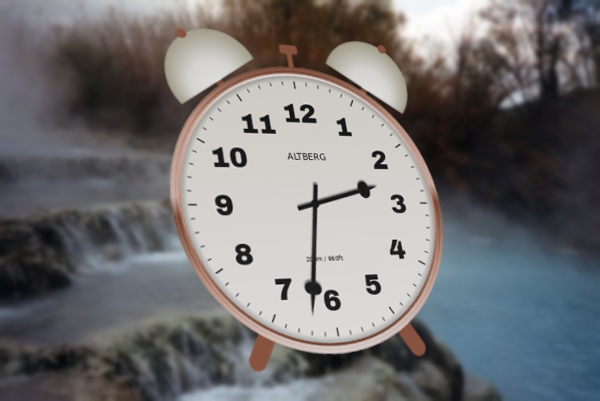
2h32
